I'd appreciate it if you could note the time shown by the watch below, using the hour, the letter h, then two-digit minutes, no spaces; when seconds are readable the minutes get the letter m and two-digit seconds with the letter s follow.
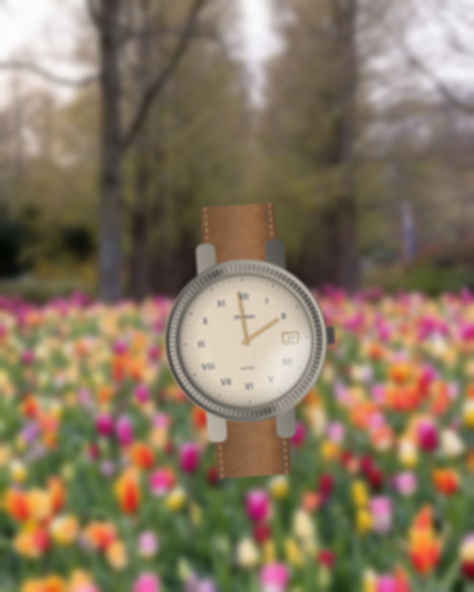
1h59
